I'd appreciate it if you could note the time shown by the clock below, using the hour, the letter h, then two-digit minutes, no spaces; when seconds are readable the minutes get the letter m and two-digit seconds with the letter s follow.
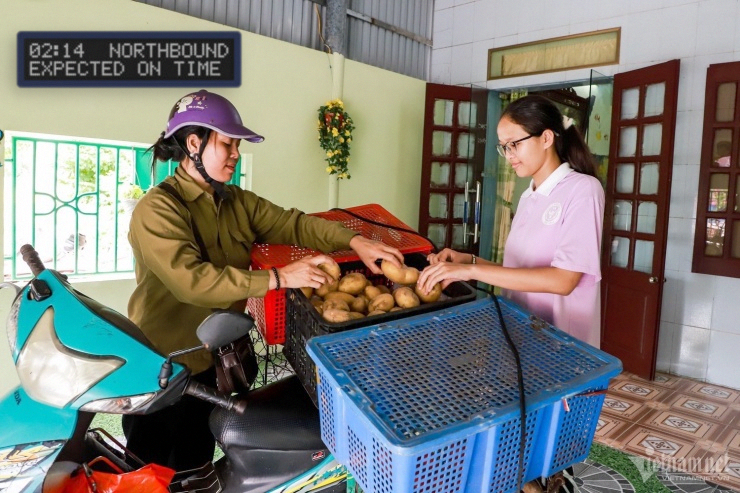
2h14
